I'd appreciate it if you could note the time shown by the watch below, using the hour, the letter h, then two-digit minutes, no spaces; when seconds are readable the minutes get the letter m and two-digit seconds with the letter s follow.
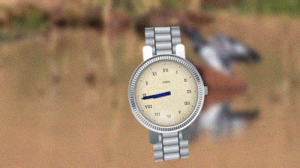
8h44
